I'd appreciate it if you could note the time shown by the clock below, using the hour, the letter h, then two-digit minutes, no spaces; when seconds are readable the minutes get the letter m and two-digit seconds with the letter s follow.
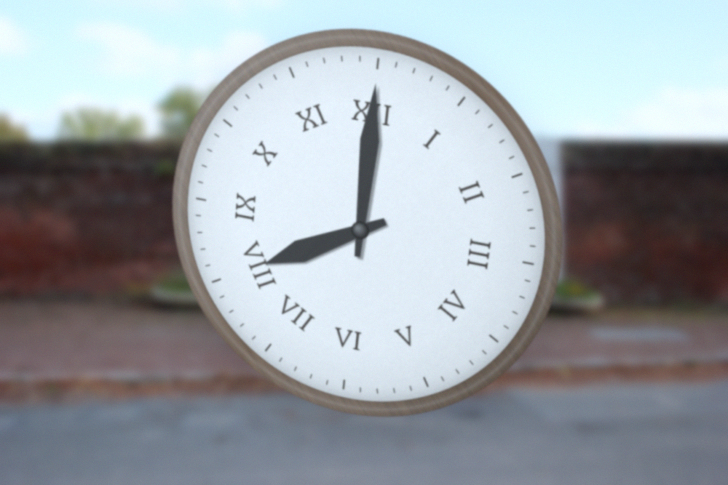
8h00
